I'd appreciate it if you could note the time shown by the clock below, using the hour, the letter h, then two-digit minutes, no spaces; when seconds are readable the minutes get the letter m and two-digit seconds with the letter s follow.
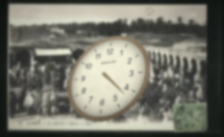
4h22
